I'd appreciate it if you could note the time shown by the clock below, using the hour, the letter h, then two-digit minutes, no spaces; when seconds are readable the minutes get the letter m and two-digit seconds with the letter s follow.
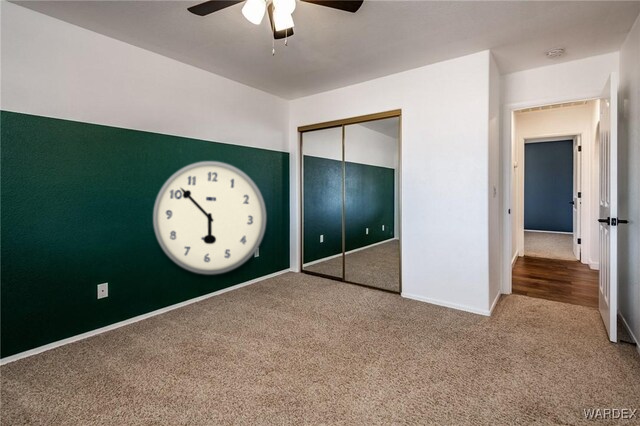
5h52
